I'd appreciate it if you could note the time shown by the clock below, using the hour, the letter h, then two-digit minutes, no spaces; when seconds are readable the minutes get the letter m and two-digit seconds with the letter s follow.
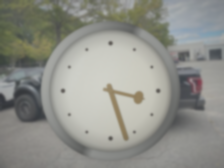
3h27
